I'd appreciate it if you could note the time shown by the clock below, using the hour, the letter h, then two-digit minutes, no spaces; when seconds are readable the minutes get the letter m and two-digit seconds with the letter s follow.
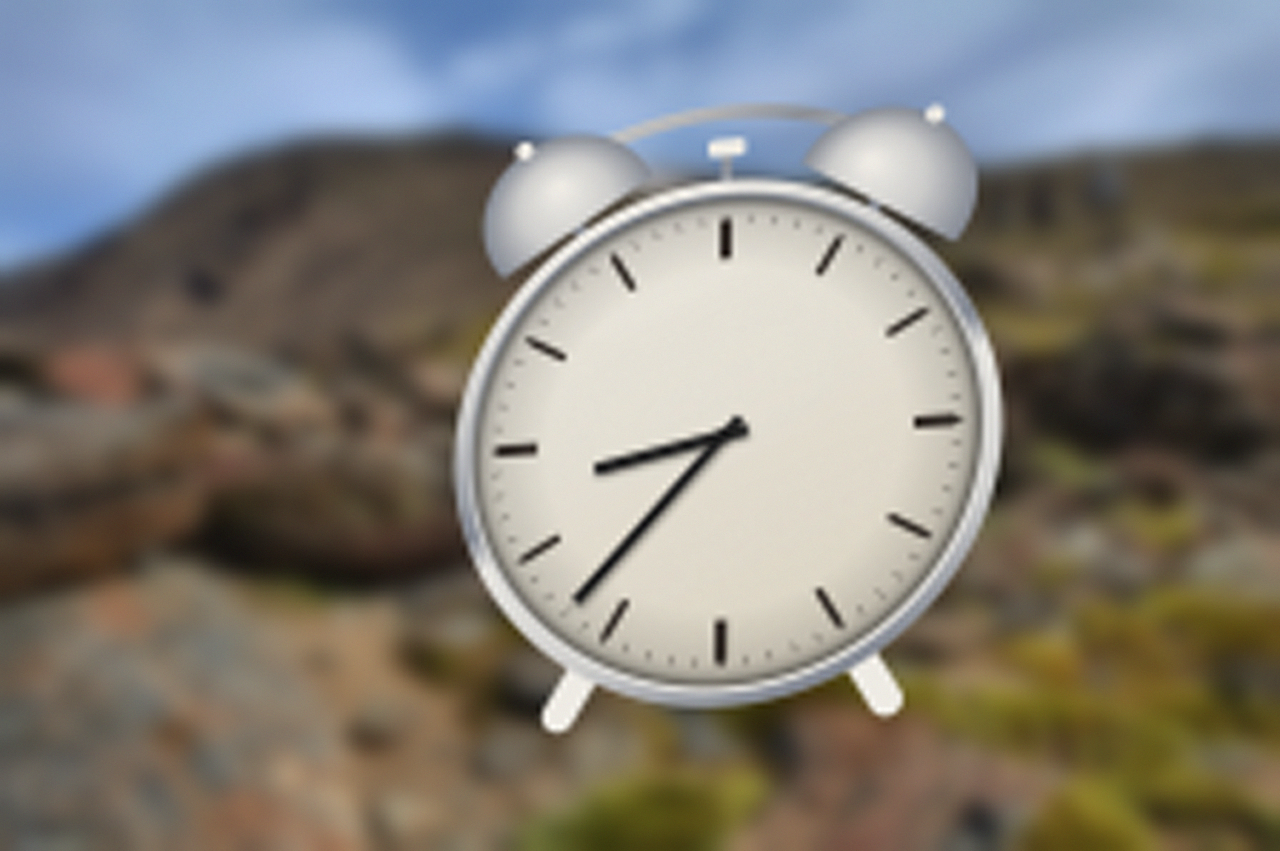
8h37
